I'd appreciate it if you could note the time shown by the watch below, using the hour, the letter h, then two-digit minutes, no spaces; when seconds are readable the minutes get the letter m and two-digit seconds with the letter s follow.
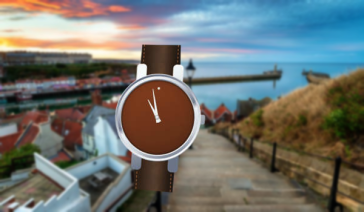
10h58
